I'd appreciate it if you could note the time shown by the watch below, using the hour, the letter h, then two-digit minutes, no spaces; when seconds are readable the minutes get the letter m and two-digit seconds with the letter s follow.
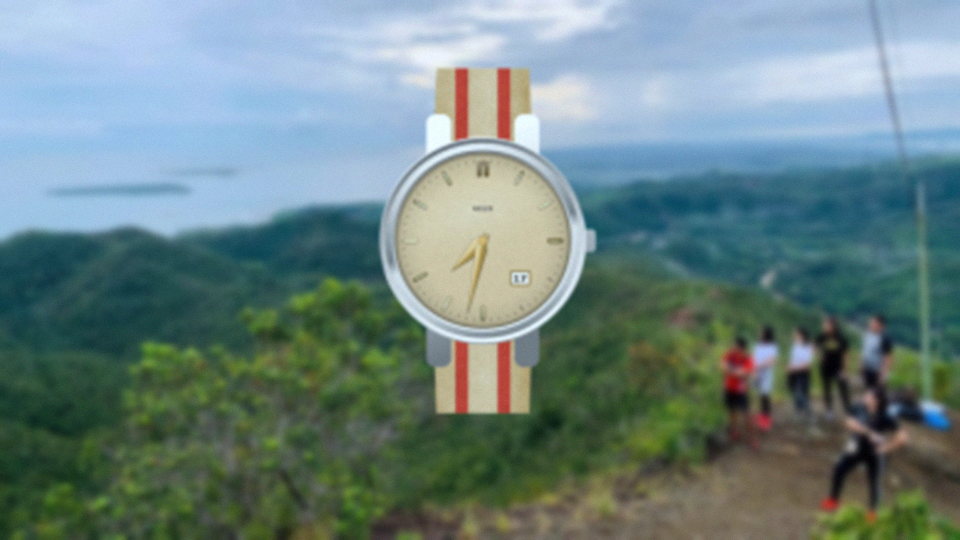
7h32
